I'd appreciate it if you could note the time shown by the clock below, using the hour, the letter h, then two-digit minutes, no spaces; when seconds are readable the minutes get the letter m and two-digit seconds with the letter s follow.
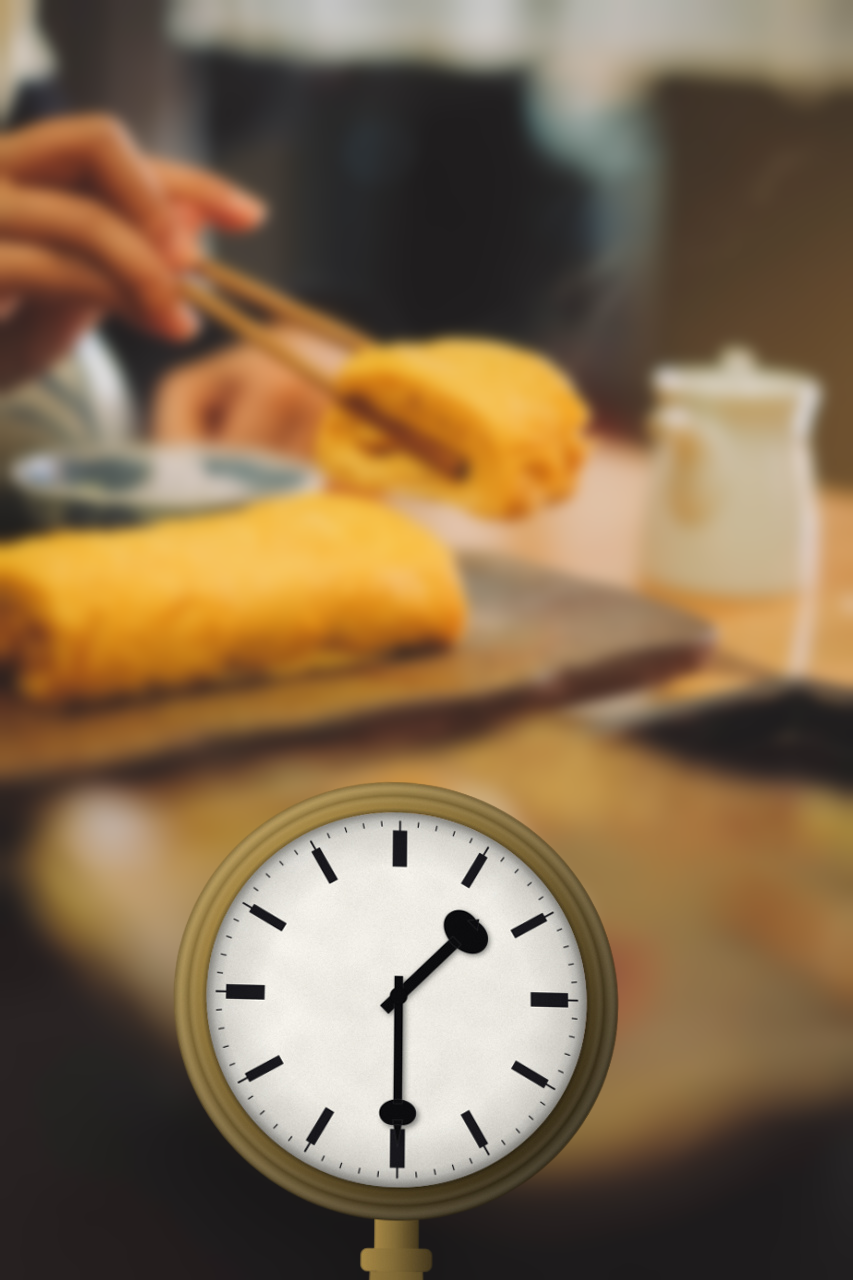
1h30
